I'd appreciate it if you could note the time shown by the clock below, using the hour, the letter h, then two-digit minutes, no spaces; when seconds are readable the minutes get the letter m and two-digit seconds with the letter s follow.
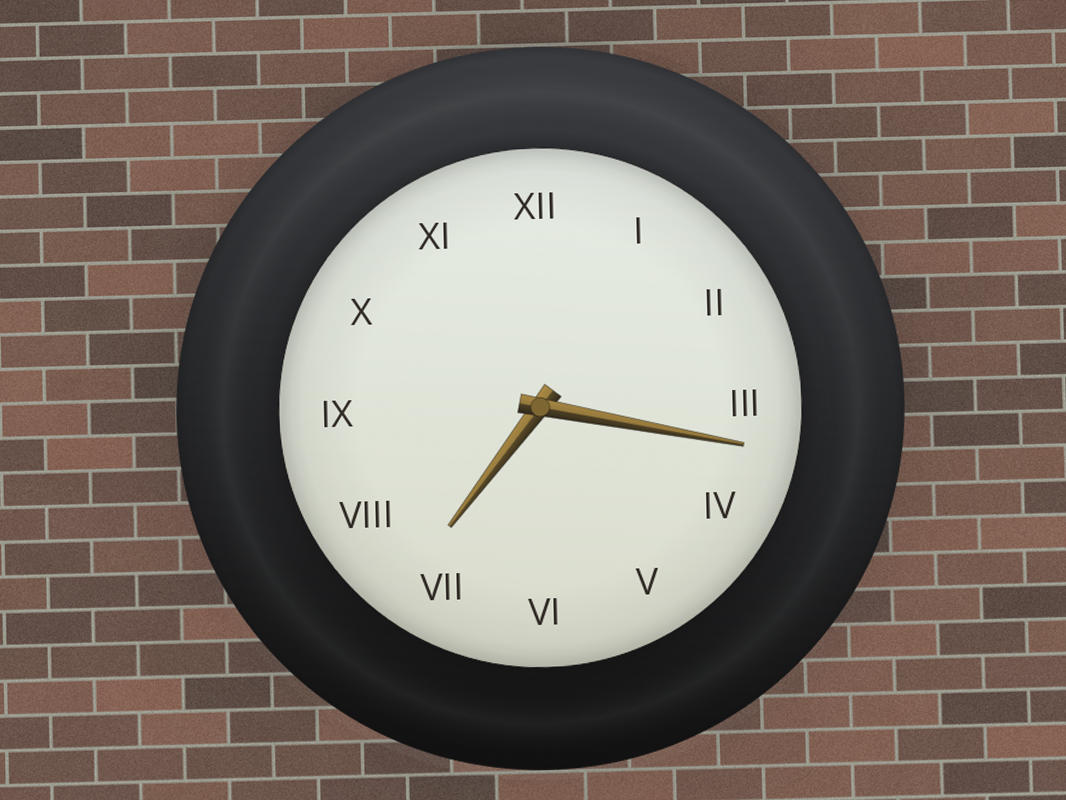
7h17
